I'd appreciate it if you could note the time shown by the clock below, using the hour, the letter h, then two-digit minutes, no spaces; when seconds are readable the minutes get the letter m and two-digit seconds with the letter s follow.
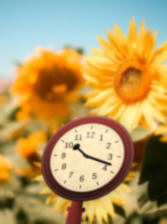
10h18
